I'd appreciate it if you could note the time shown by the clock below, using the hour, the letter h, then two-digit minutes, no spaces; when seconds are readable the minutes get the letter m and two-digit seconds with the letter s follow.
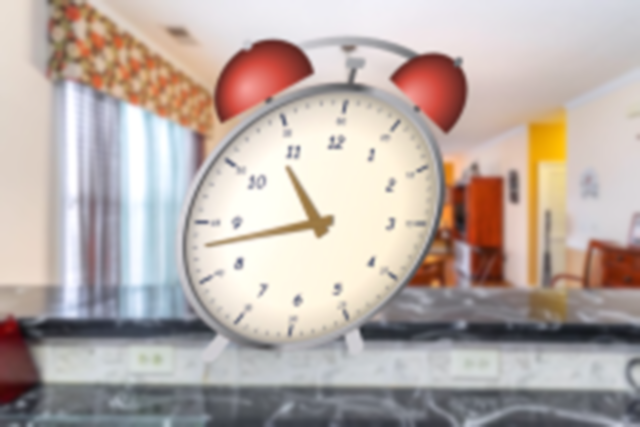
10h43
